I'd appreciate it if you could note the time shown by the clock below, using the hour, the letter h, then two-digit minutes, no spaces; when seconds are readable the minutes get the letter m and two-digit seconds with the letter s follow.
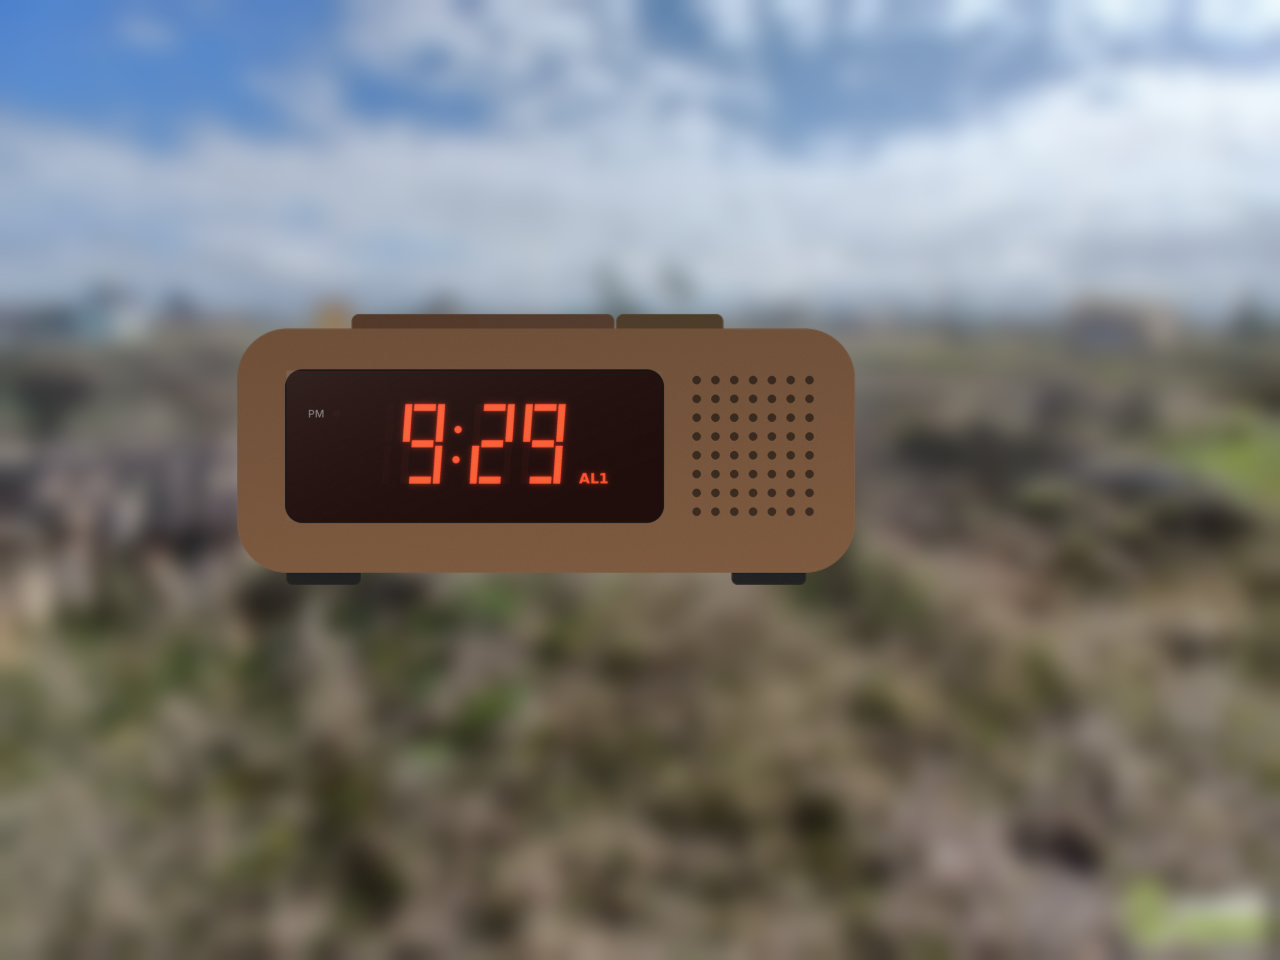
9h29
